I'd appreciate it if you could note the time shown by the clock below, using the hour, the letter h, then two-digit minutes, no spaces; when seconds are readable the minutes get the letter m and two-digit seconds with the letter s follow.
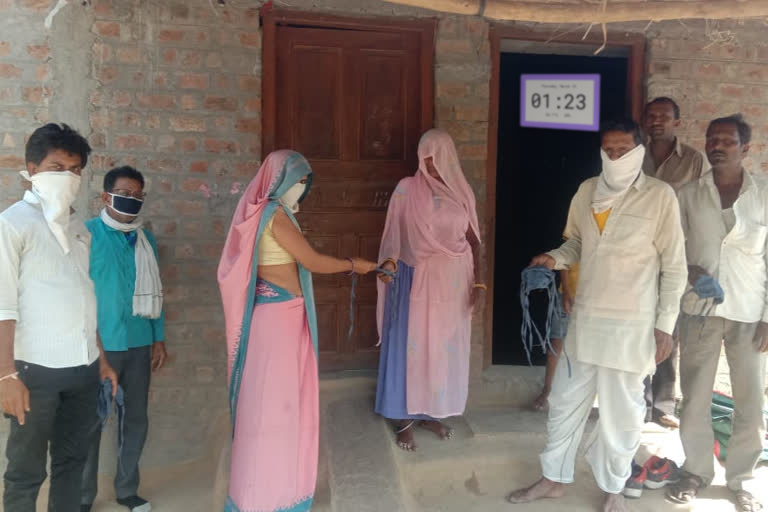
1h23
